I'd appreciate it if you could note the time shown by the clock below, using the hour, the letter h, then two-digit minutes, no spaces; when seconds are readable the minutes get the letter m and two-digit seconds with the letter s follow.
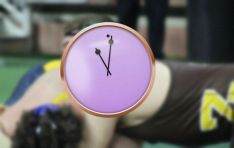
11h01
